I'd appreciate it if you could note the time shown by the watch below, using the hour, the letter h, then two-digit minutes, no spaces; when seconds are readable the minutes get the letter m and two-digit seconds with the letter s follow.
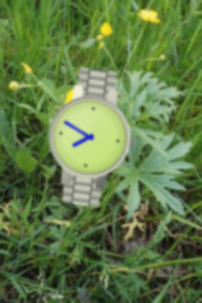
7h49
